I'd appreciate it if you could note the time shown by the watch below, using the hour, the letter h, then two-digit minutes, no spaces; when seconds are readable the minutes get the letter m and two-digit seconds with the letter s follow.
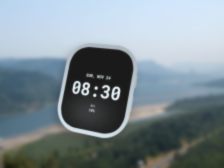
8h30
